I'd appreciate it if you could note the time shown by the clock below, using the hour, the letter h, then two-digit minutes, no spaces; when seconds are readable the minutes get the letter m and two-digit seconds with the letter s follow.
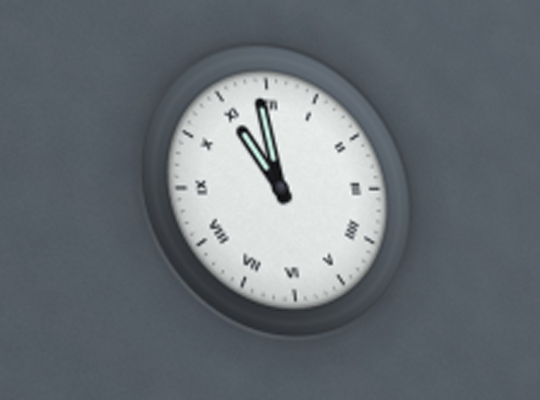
10h59
